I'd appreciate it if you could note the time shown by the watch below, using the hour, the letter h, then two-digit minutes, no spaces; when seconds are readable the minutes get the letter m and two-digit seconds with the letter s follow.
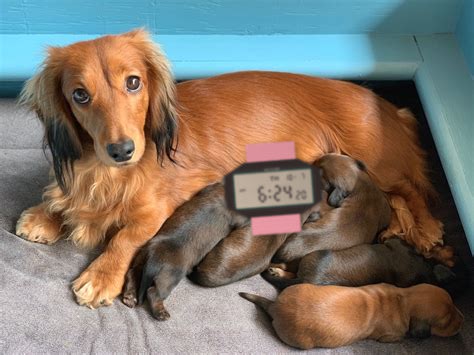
6h24
